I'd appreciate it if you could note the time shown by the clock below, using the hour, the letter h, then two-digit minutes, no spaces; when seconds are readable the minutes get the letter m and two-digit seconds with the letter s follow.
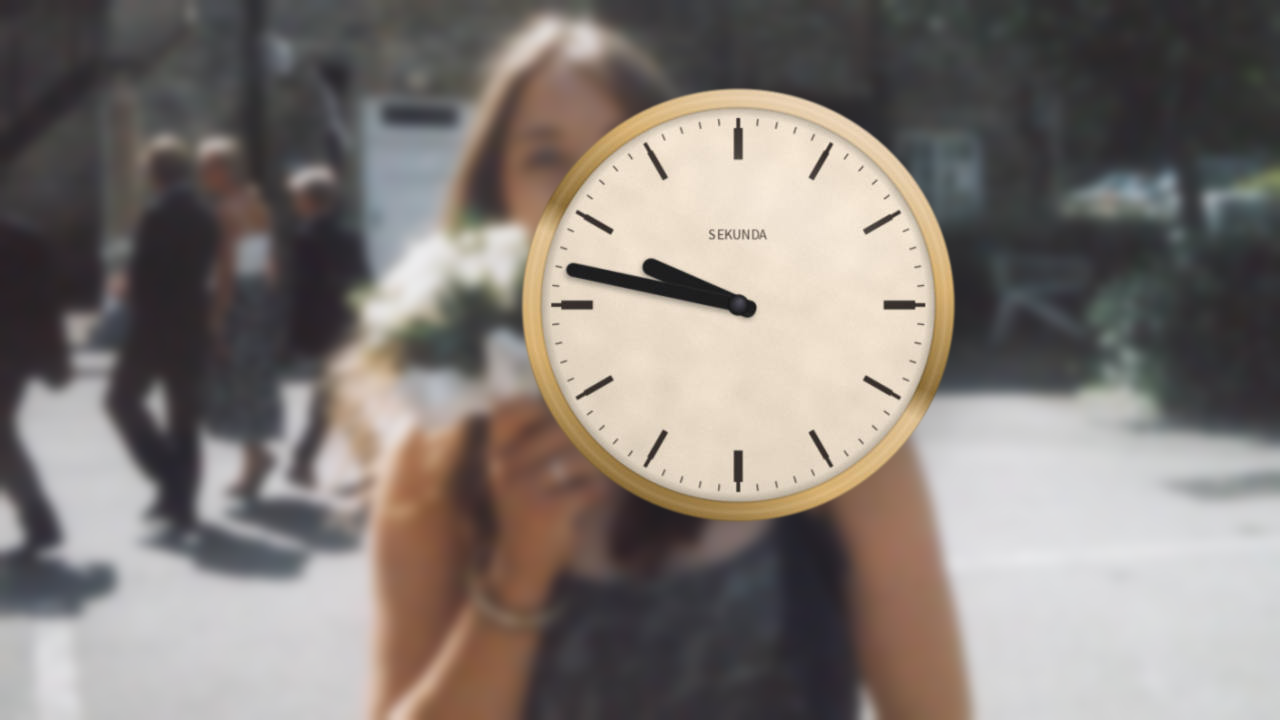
9h47
